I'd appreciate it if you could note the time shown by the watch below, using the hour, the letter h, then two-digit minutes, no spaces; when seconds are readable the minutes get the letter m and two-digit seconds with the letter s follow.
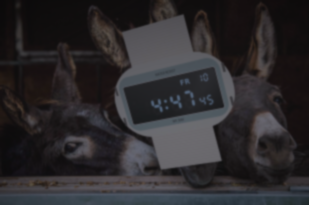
4h47
